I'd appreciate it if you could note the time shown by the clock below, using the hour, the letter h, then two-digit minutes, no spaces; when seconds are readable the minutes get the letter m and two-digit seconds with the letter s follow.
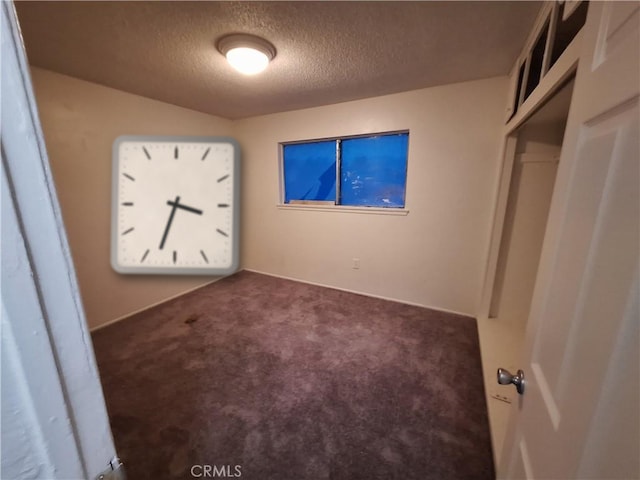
3h33
